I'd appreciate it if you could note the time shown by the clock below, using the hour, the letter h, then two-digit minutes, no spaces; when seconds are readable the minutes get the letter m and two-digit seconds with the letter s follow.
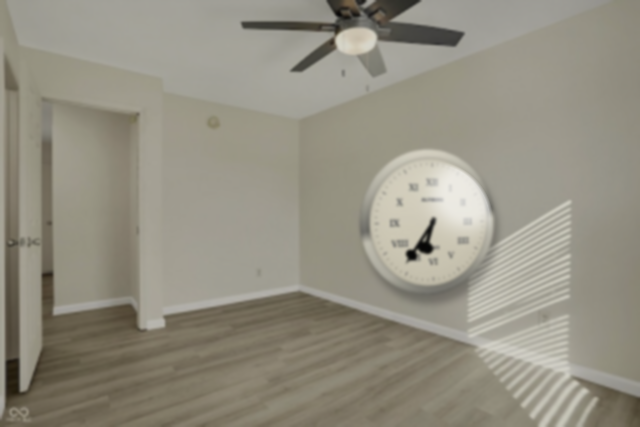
6h36
